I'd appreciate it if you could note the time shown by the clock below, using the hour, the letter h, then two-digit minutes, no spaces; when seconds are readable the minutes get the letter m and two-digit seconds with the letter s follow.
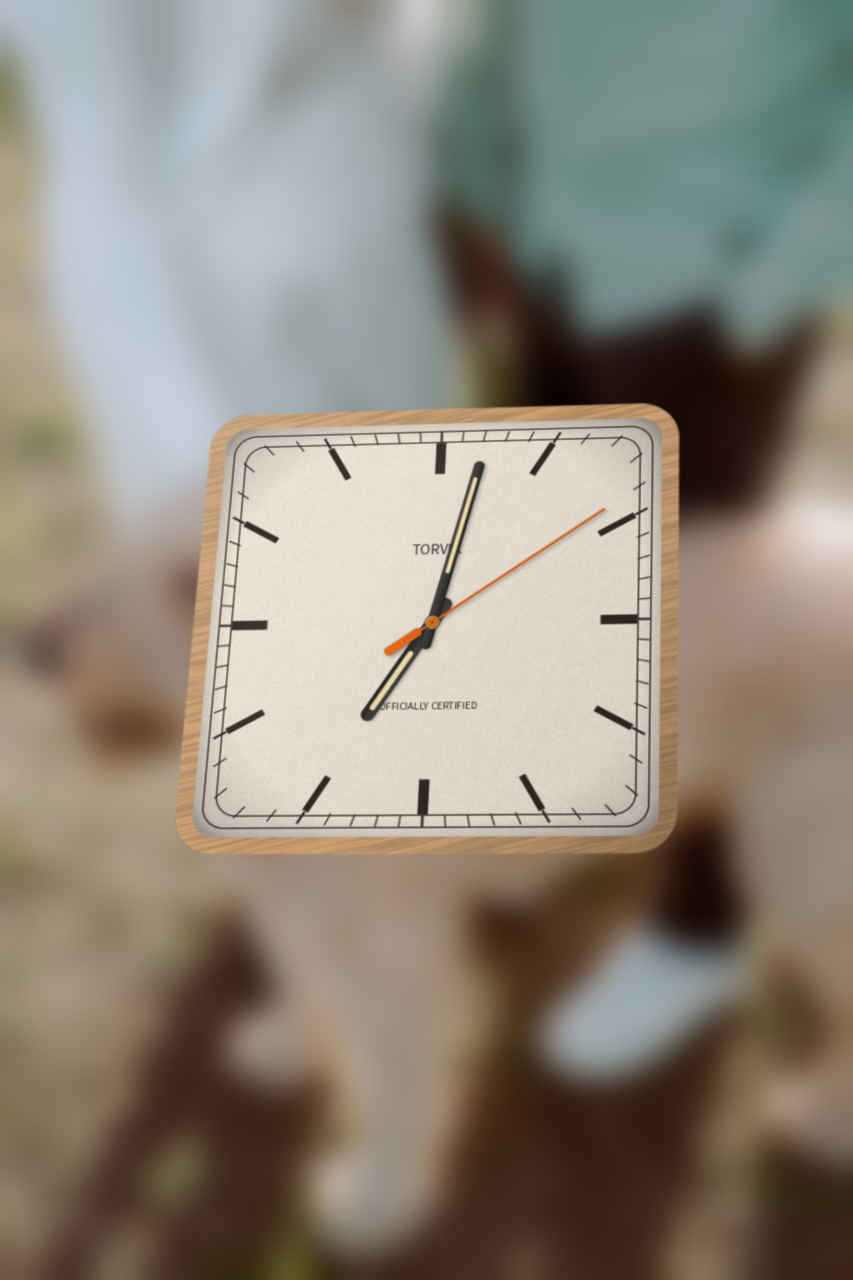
7h02m09s
